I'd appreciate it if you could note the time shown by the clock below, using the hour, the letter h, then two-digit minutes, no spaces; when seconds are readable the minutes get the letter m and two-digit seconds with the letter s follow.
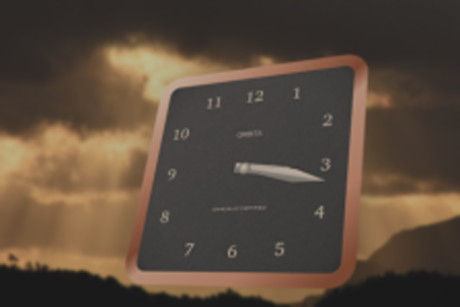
3h17
